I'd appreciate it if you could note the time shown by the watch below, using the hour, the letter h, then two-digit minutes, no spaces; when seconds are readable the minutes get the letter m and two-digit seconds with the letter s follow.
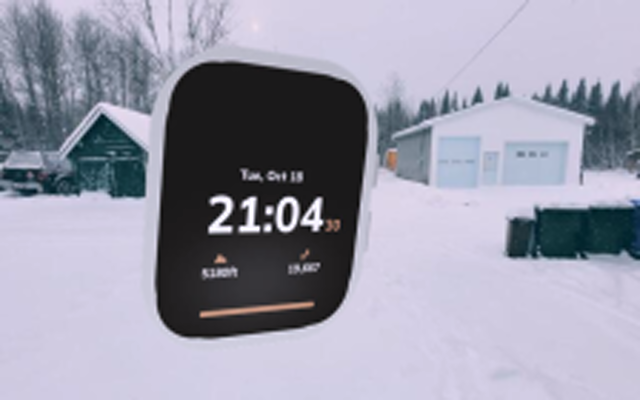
21h04
